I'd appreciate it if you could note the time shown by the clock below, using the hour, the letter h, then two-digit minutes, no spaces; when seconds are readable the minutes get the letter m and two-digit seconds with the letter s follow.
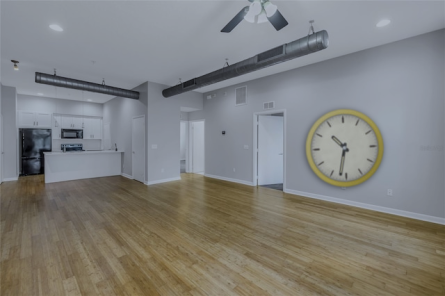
10h32
